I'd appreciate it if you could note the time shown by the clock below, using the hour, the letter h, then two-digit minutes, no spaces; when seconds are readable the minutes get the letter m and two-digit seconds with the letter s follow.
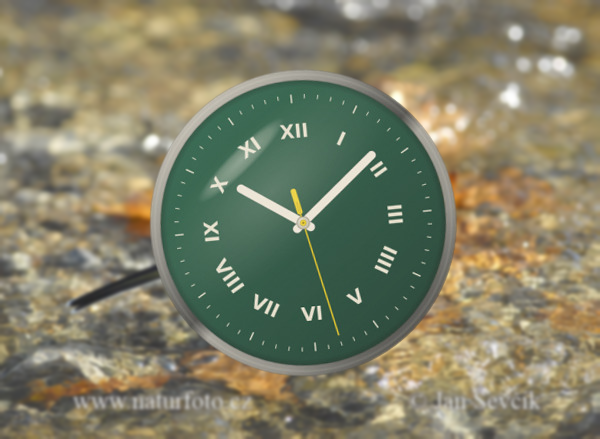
10h08m28s
